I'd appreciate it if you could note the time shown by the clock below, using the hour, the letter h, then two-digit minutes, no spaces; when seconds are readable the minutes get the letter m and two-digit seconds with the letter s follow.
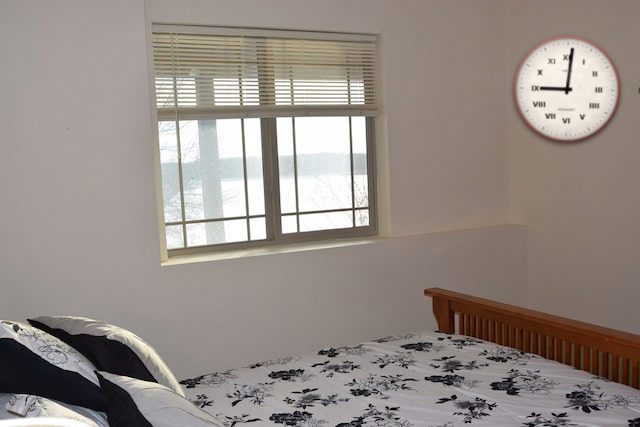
9h01
